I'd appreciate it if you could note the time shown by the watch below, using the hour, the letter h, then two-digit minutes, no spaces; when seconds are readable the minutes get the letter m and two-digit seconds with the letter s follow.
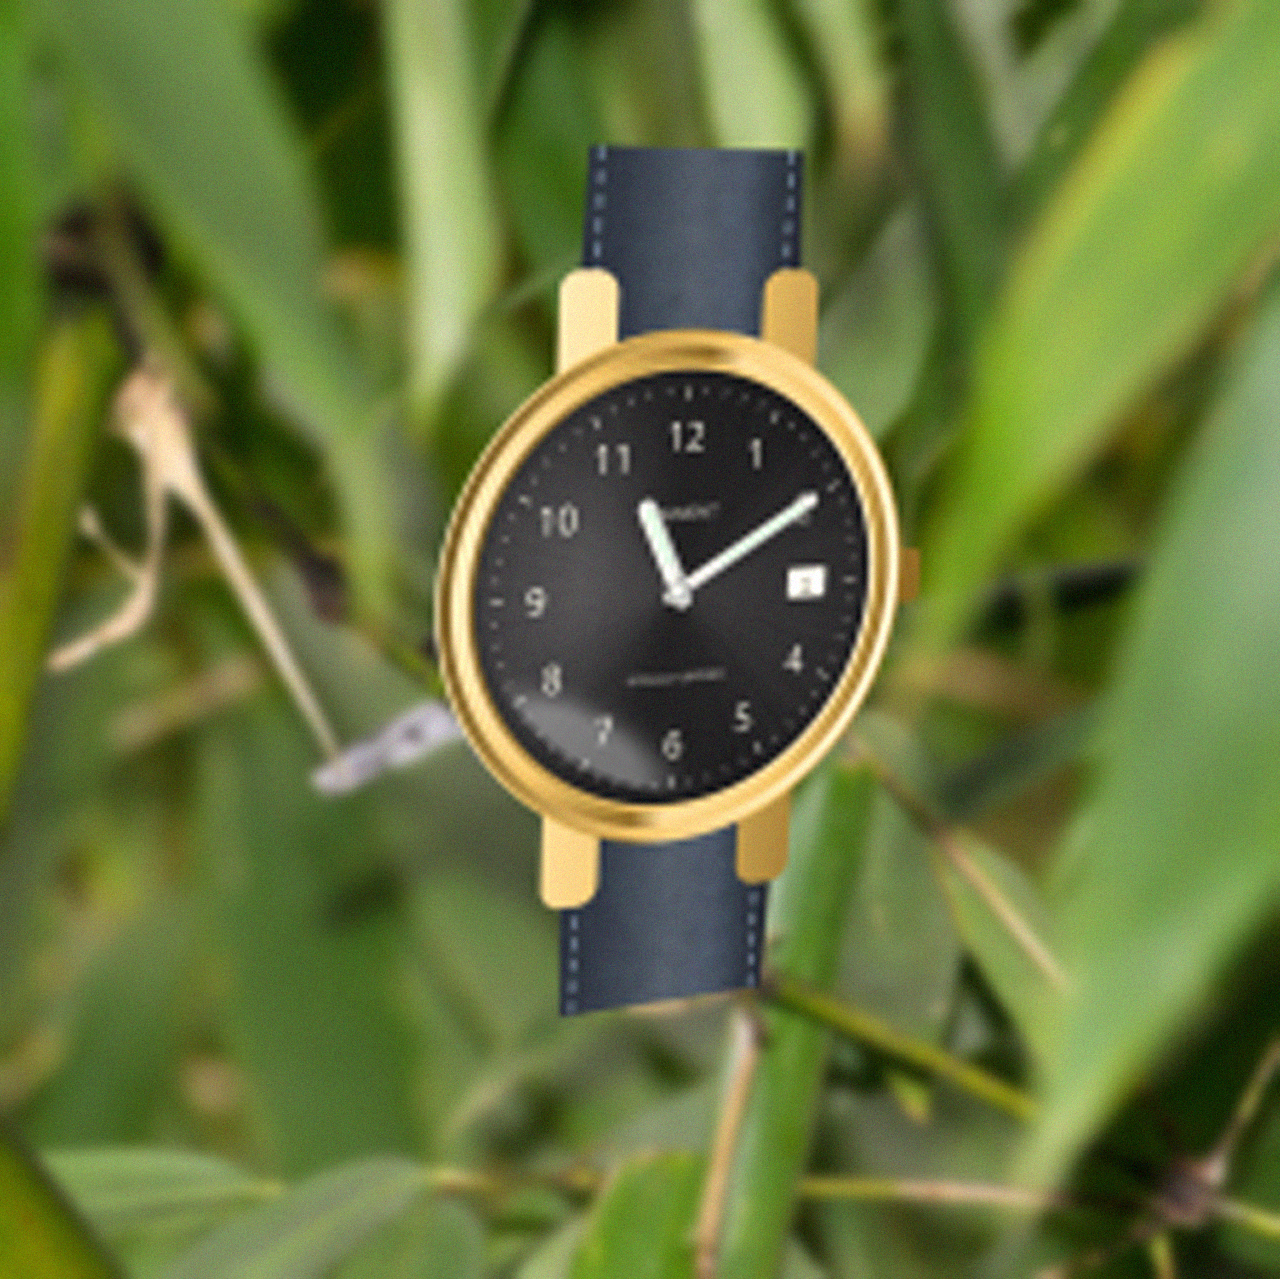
11h10
